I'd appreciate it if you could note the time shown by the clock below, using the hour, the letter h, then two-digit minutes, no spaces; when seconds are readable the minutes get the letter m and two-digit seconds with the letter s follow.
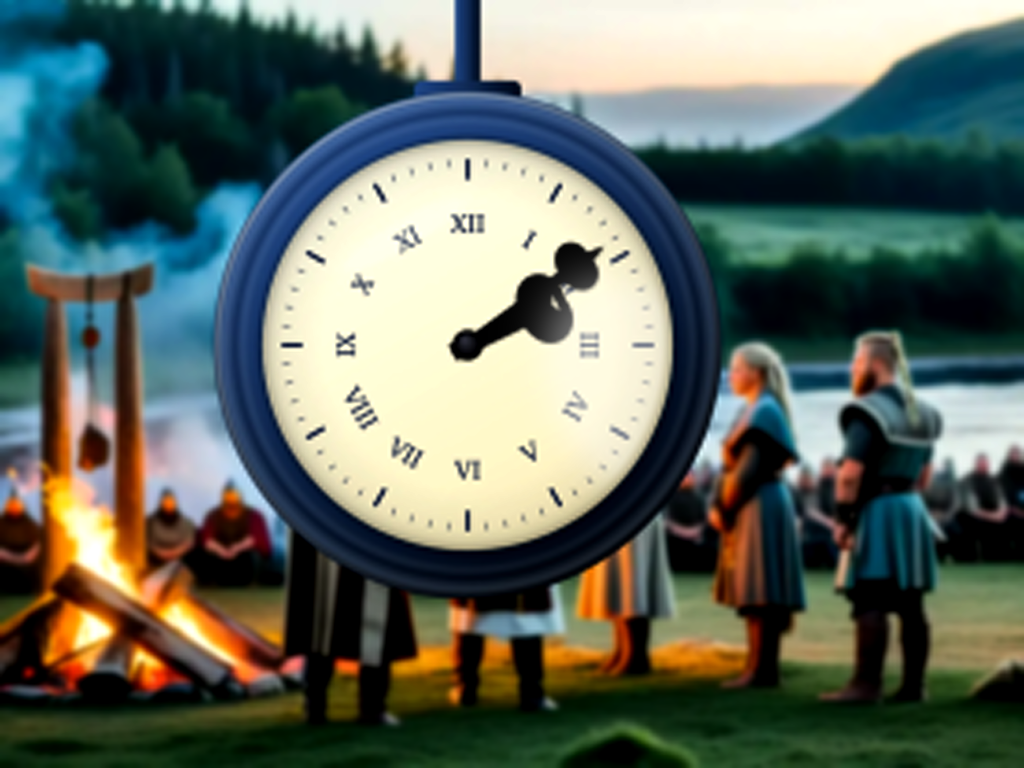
2h09
